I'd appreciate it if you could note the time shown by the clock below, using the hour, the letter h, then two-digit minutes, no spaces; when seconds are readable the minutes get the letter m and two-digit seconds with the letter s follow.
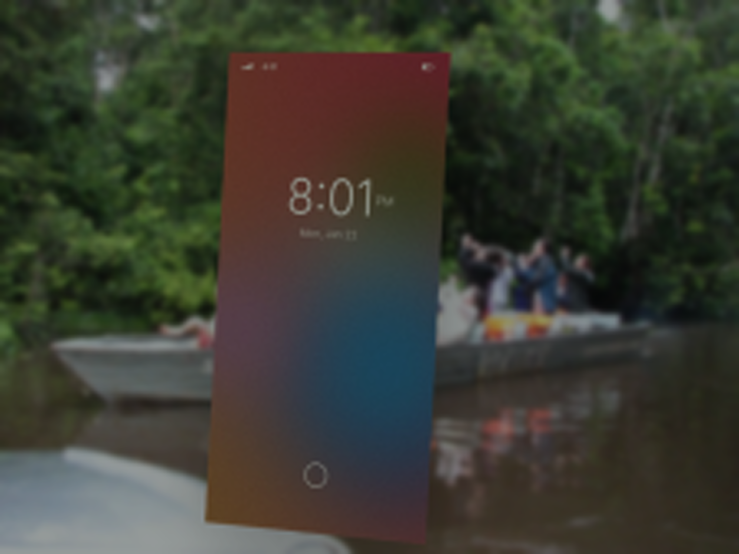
8h01
